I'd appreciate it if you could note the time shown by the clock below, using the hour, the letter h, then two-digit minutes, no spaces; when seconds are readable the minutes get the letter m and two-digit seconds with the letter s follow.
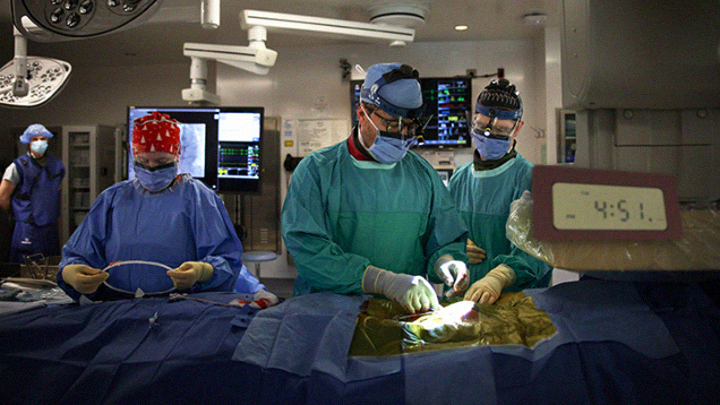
4h51
